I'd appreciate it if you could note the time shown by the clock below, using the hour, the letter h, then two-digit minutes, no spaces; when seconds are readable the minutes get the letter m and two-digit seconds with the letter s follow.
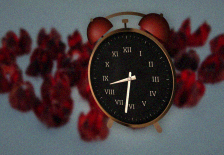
8h32
